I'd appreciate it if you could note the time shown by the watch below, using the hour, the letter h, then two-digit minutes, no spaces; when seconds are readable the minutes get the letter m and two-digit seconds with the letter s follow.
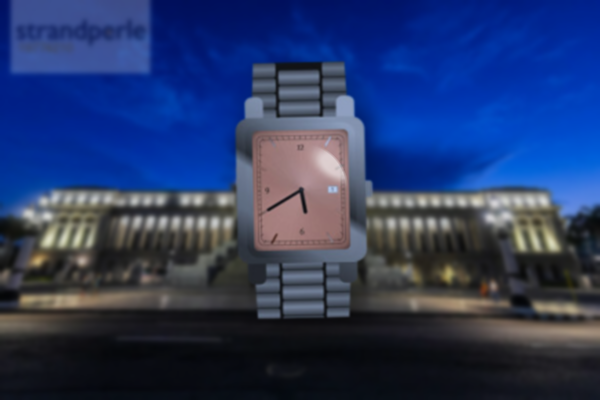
5h40
